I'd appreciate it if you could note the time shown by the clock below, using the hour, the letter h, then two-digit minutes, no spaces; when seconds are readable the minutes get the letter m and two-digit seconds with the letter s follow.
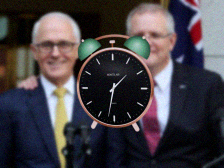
1h32
